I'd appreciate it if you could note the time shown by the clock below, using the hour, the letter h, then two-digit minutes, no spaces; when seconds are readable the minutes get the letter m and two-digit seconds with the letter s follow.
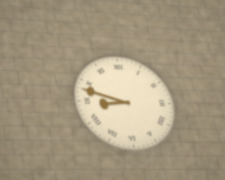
8h48
